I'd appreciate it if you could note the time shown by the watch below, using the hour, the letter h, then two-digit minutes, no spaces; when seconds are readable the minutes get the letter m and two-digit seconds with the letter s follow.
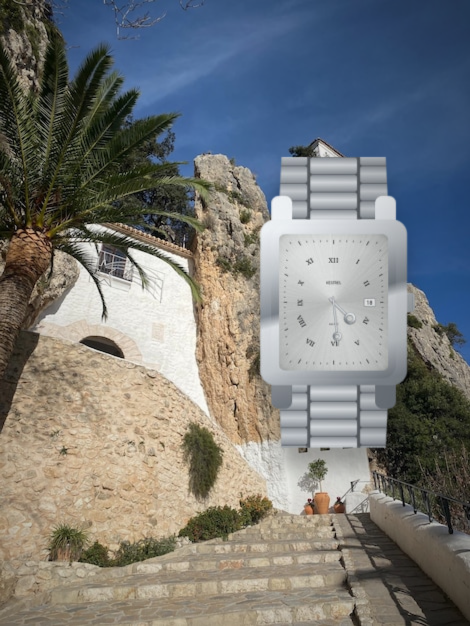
4h29
